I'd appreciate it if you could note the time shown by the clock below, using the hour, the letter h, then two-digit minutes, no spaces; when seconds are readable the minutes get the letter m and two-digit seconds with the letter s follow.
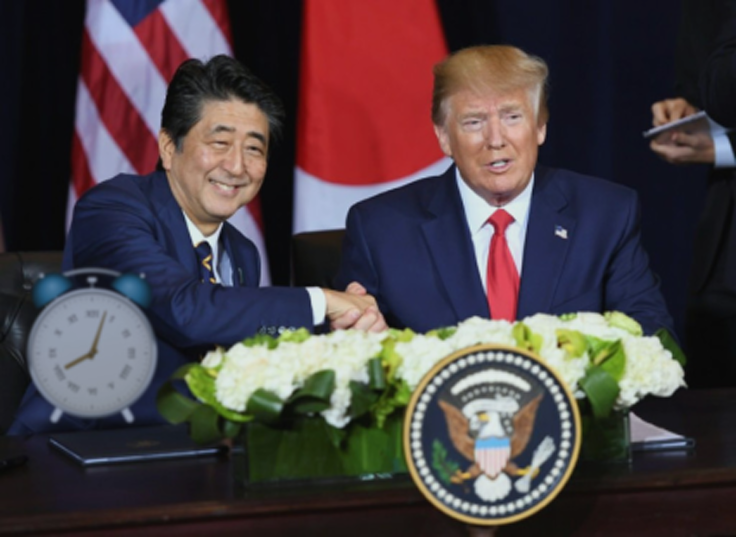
8h03
